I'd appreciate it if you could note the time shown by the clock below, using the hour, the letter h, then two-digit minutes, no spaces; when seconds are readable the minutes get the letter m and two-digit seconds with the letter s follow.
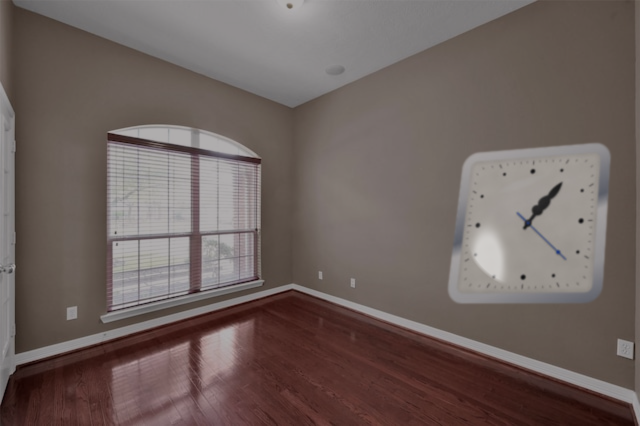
1h06m22s
